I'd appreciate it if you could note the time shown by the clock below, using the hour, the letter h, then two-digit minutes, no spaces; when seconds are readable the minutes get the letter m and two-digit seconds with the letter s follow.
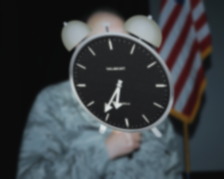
6h36
